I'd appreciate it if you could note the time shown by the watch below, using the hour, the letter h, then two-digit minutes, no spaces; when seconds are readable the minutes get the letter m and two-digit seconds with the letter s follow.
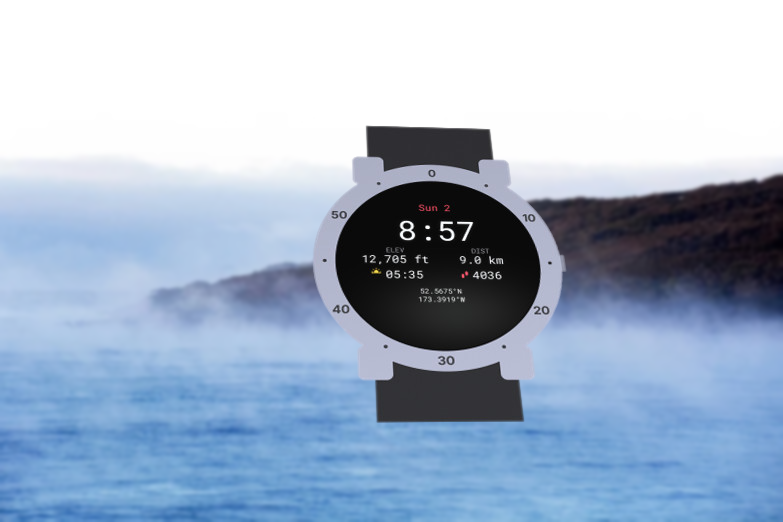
8h57
